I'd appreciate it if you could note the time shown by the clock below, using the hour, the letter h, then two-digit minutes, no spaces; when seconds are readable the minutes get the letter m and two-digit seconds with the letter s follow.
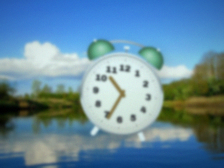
10h34
